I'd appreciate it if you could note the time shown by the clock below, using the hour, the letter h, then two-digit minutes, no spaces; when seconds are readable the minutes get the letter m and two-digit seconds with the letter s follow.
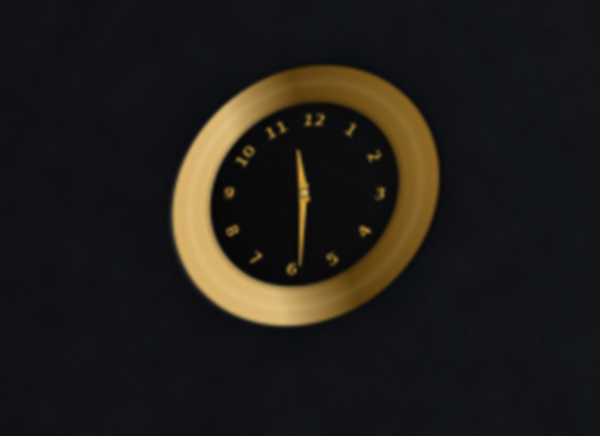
11h29
